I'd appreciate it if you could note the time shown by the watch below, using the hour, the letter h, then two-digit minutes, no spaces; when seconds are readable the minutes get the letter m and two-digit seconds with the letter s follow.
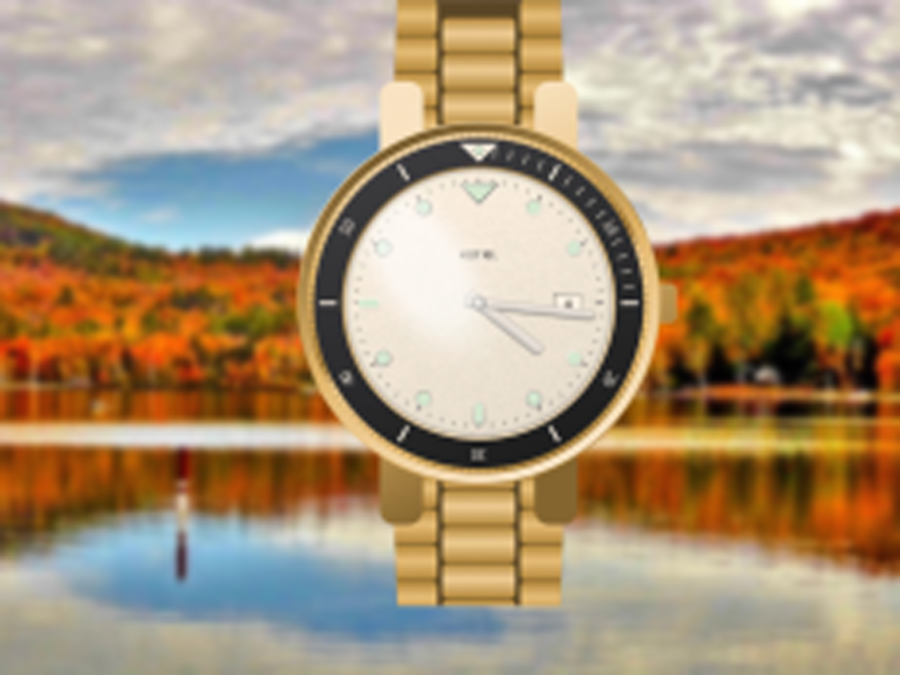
4h16
